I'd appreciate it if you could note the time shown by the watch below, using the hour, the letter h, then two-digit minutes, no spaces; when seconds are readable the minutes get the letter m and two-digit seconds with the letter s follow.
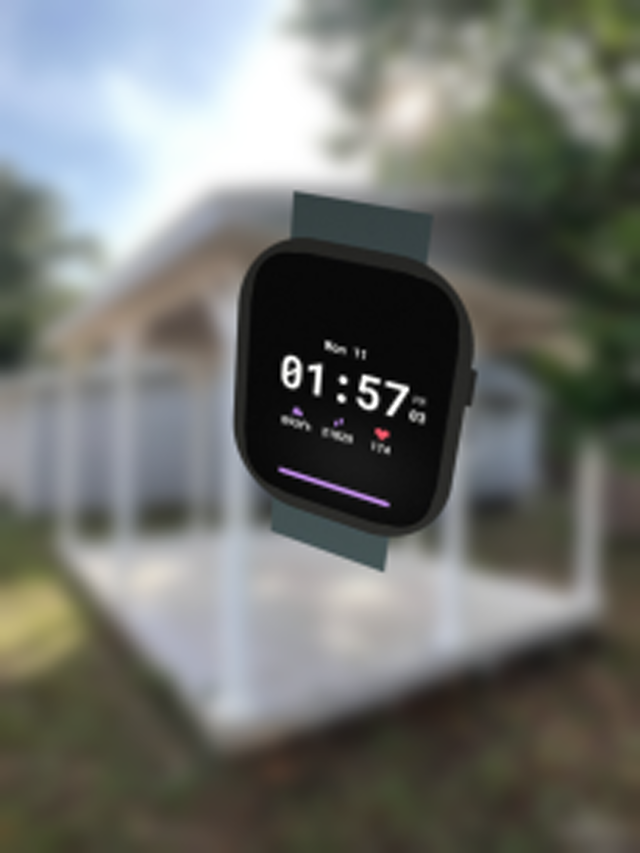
1h57
